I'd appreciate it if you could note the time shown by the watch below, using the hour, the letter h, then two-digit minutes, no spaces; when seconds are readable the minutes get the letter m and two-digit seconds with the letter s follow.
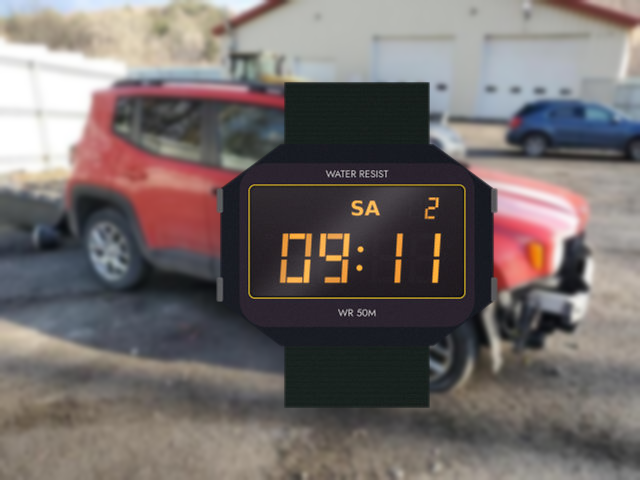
9h11
